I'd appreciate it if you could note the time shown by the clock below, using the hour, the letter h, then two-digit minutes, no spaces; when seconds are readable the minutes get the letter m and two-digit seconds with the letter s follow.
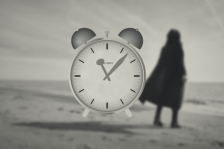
11h07
